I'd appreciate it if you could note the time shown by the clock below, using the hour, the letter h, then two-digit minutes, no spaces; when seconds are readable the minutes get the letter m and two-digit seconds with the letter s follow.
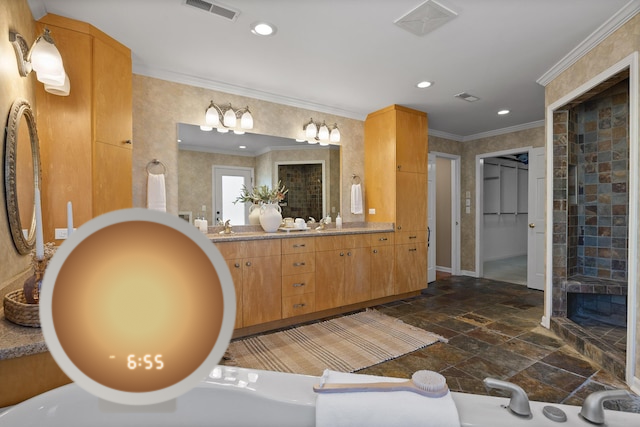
6h55
